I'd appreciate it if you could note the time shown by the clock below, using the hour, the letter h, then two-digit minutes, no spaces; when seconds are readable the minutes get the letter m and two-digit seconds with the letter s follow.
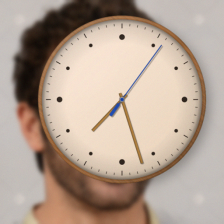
7h27m06s
